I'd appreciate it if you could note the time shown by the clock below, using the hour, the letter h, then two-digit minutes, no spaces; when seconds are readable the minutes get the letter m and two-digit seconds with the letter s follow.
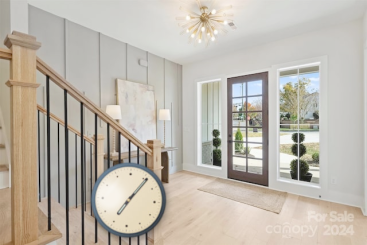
7h06
